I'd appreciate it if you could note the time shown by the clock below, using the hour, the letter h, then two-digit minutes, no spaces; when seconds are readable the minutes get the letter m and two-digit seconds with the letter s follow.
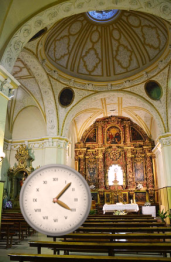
4h07
